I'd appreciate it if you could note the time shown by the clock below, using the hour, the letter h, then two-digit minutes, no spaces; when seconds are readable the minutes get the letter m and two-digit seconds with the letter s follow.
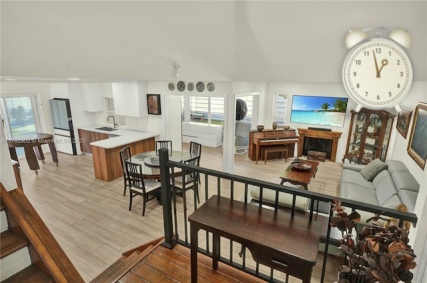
12h58
